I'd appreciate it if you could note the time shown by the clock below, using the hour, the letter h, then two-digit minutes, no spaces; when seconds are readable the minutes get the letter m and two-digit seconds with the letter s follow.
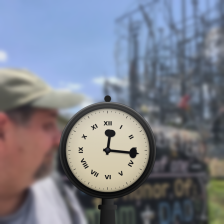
12h16
